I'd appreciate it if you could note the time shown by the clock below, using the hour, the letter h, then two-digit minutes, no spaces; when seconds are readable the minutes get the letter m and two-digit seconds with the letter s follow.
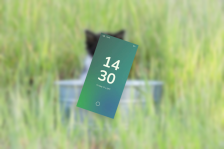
14h30
